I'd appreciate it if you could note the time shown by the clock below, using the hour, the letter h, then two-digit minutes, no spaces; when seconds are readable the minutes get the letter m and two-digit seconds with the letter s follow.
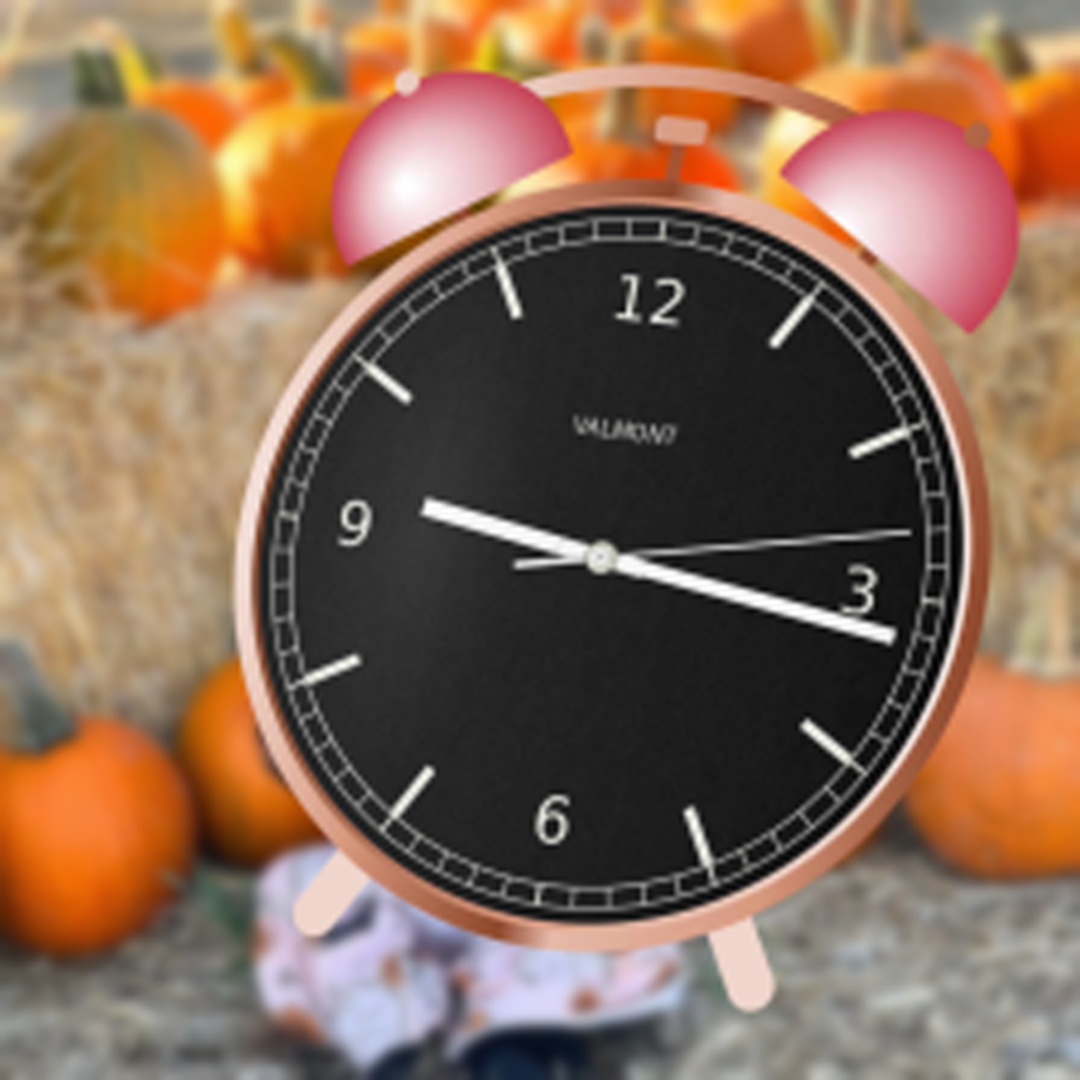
9h16m13s
